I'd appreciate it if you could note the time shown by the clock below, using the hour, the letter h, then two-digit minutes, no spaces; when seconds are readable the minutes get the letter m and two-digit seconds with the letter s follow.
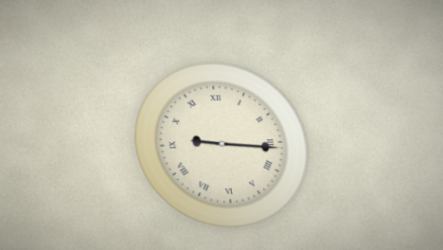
9h16
